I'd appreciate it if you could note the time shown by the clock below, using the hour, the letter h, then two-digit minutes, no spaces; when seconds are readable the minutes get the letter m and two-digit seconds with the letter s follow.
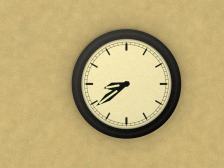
8h39
